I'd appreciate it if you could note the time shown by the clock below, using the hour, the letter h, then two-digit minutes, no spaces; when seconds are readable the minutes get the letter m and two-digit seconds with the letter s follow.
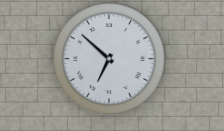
6h52
